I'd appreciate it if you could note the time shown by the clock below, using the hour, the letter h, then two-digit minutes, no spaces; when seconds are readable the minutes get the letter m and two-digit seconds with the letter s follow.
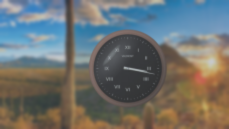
3h17
